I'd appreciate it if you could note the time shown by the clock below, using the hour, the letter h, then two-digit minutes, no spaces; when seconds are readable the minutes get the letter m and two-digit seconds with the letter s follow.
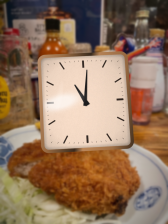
11h01
